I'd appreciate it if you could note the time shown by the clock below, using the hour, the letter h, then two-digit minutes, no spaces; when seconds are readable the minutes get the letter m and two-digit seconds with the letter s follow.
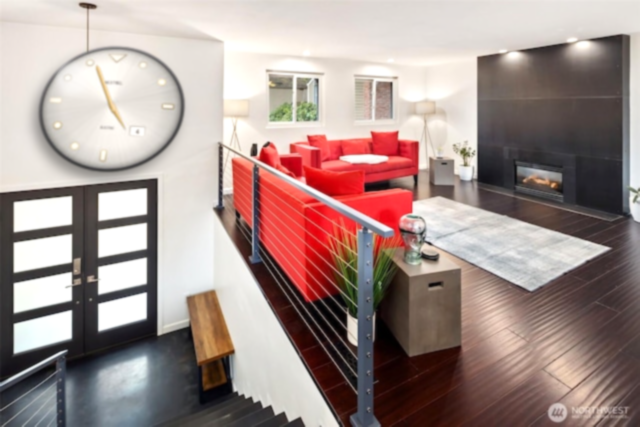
4h56
